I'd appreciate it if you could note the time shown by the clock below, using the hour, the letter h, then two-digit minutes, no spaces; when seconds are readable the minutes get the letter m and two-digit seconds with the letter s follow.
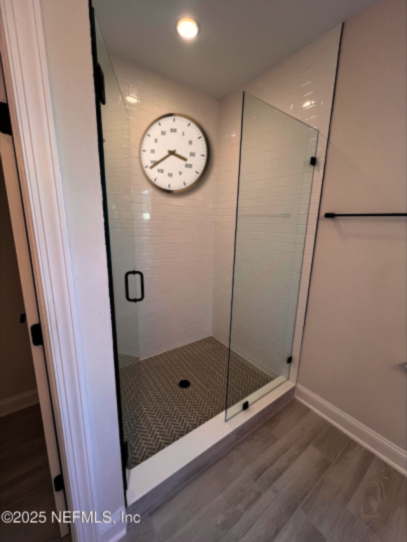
3h39
